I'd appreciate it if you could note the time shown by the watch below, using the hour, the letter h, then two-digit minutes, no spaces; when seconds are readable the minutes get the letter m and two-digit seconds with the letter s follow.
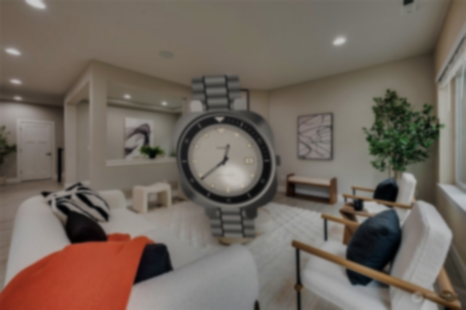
12h39
